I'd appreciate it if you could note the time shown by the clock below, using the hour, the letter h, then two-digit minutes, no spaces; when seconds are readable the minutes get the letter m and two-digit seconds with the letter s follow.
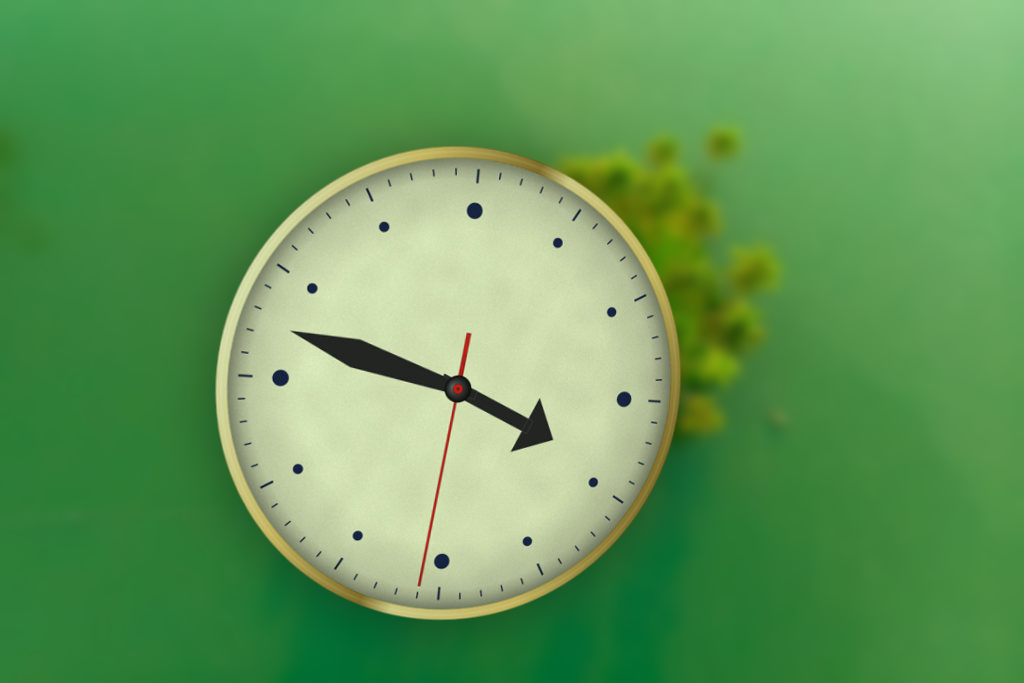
3h47m31s
